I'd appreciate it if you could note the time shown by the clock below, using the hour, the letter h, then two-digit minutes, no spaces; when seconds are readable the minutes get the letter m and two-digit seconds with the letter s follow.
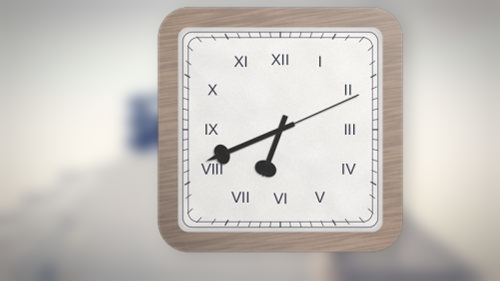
6h41m11s
